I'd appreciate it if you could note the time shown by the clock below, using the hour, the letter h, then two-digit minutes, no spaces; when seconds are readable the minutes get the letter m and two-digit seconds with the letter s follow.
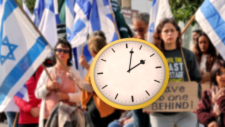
2h02
